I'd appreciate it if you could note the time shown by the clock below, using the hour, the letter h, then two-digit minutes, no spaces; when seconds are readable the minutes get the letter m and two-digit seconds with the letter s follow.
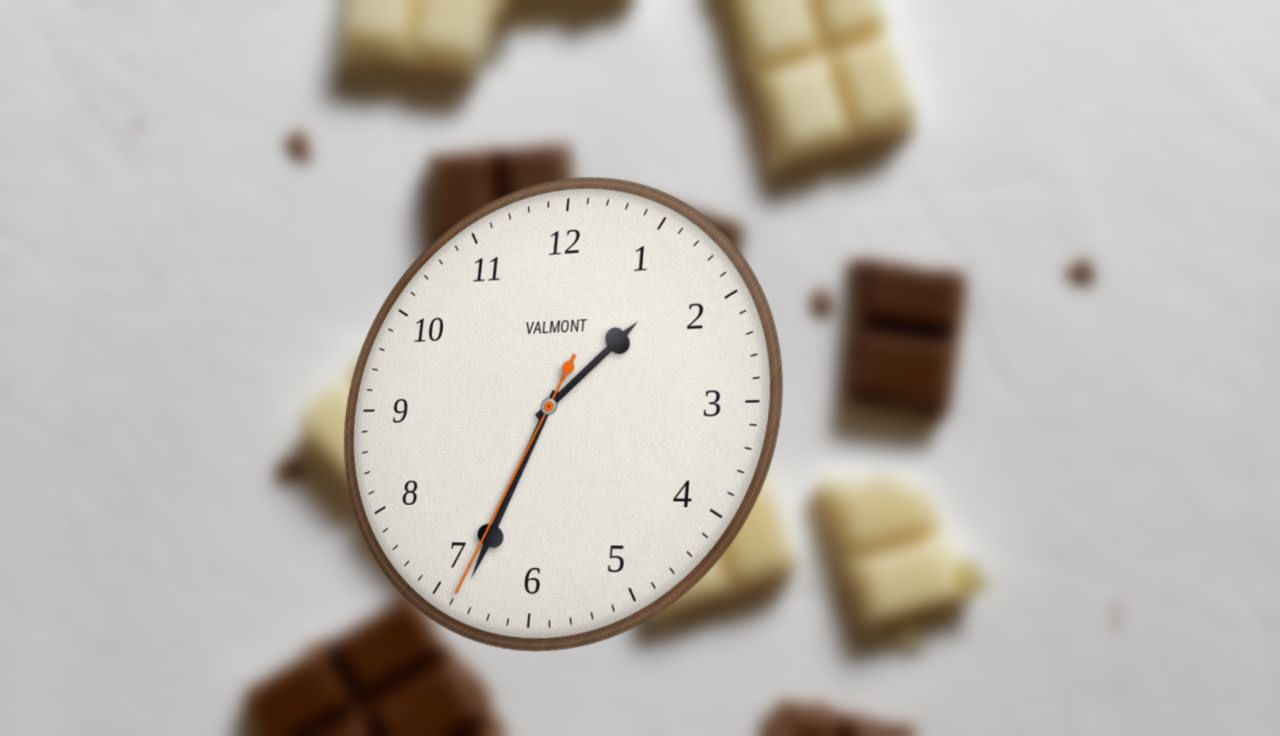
1h33m34s
